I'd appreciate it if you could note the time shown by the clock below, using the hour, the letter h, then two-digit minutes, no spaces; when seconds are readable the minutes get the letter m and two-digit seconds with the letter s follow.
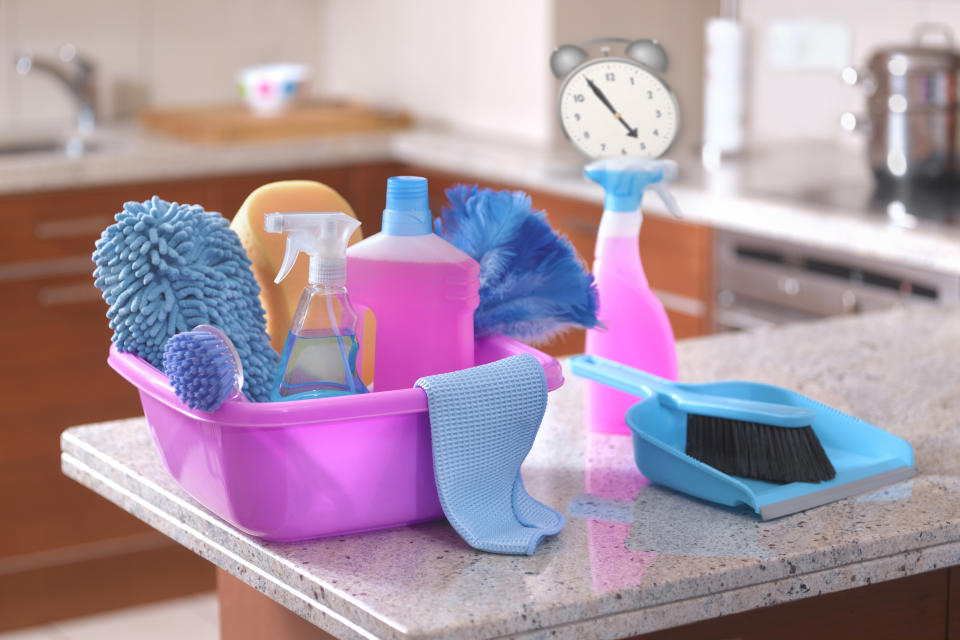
4h55
